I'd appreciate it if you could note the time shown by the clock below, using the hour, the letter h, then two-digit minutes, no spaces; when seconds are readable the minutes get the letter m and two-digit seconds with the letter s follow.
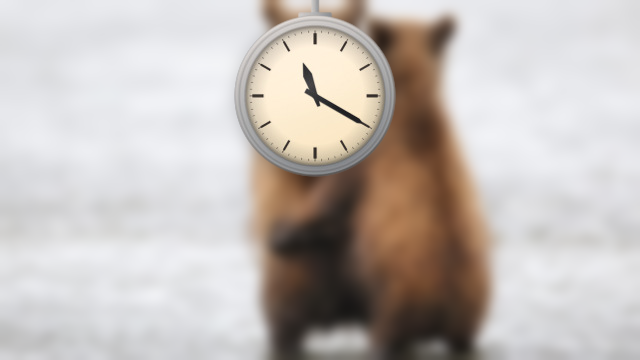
11h20
